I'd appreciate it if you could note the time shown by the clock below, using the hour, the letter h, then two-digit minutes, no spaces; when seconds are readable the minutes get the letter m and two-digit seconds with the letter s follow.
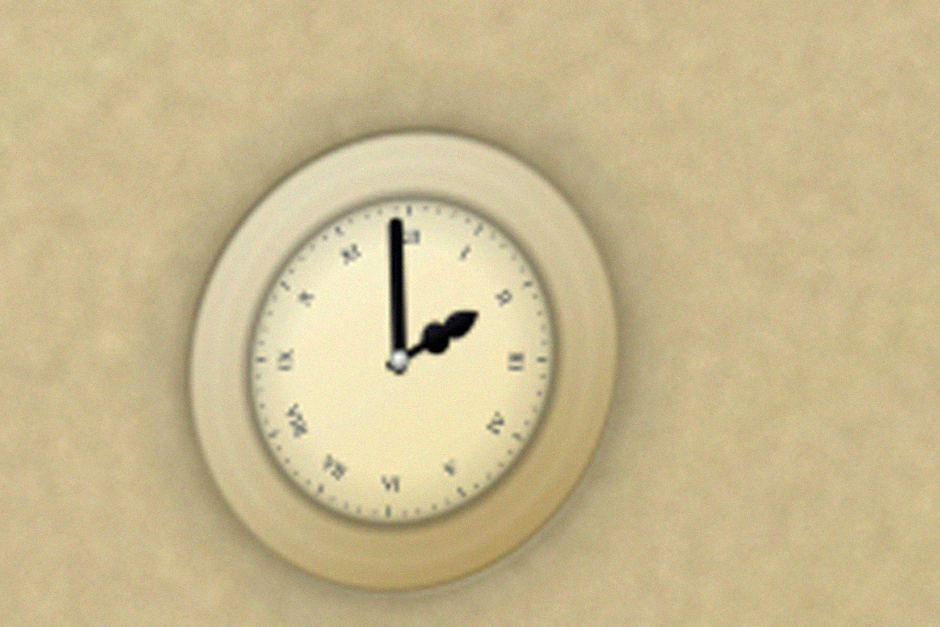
1h59
